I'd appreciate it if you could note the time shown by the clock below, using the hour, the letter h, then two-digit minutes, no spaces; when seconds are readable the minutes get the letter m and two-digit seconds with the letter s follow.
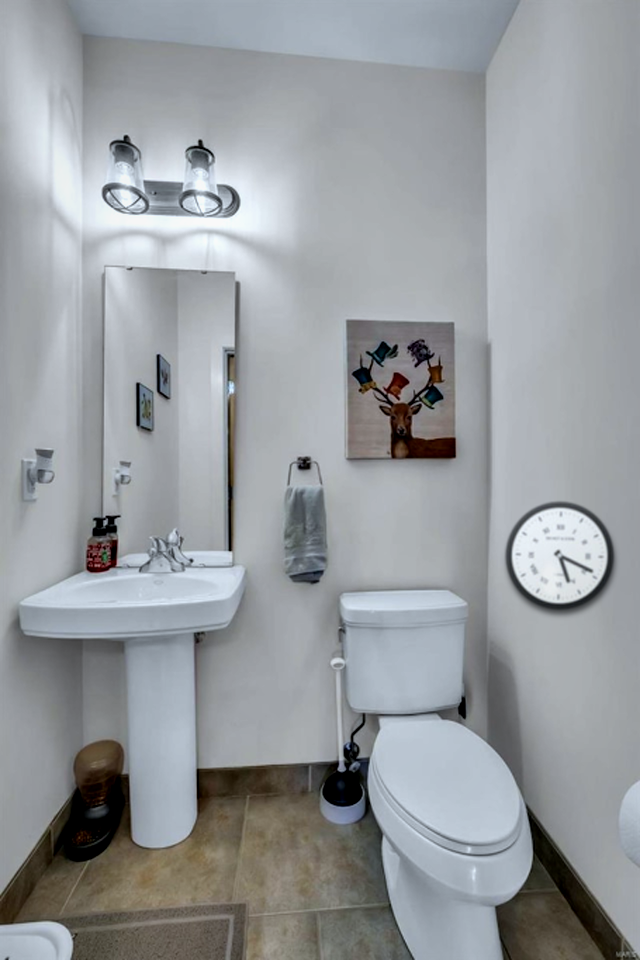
5h19
